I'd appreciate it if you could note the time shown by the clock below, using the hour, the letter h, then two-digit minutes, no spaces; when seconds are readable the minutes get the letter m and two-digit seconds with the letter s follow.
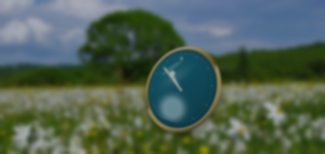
10h53
